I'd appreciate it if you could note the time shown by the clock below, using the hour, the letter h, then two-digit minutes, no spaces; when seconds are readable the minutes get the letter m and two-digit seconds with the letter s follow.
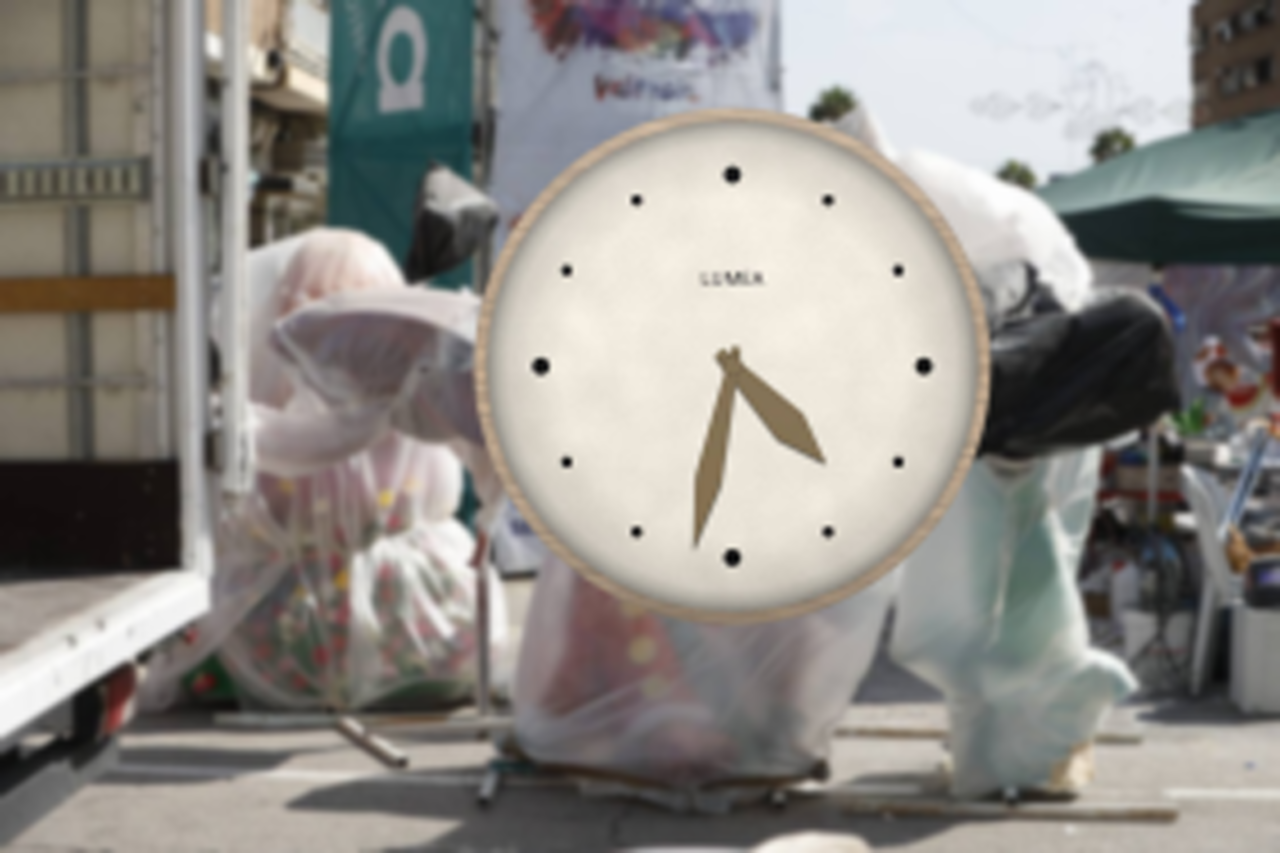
4h32
